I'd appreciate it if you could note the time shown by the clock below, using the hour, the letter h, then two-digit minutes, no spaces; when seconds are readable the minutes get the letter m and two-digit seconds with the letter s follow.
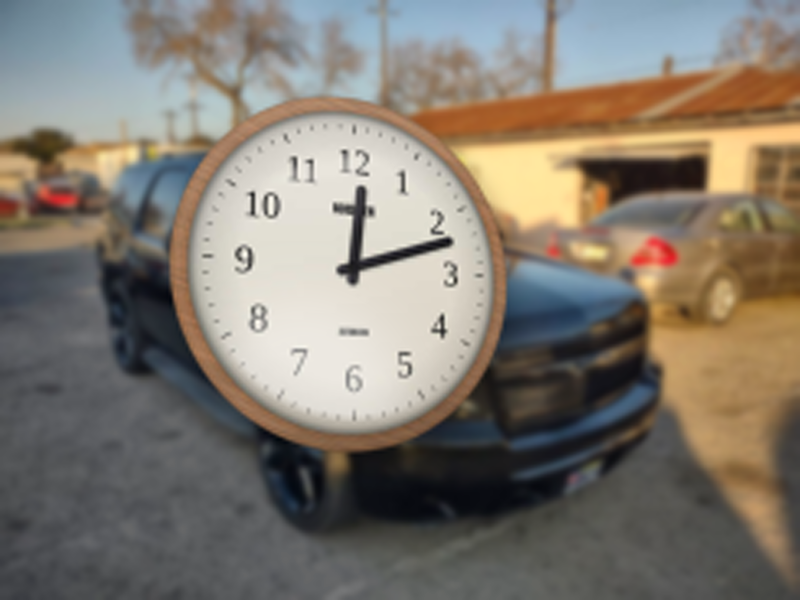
12h12
